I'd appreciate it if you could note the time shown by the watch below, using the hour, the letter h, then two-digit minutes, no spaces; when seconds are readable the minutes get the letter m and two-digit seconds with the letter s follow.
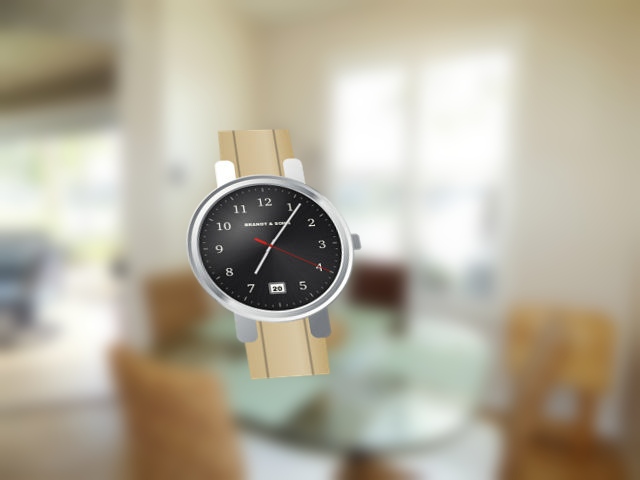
7h06m20s
